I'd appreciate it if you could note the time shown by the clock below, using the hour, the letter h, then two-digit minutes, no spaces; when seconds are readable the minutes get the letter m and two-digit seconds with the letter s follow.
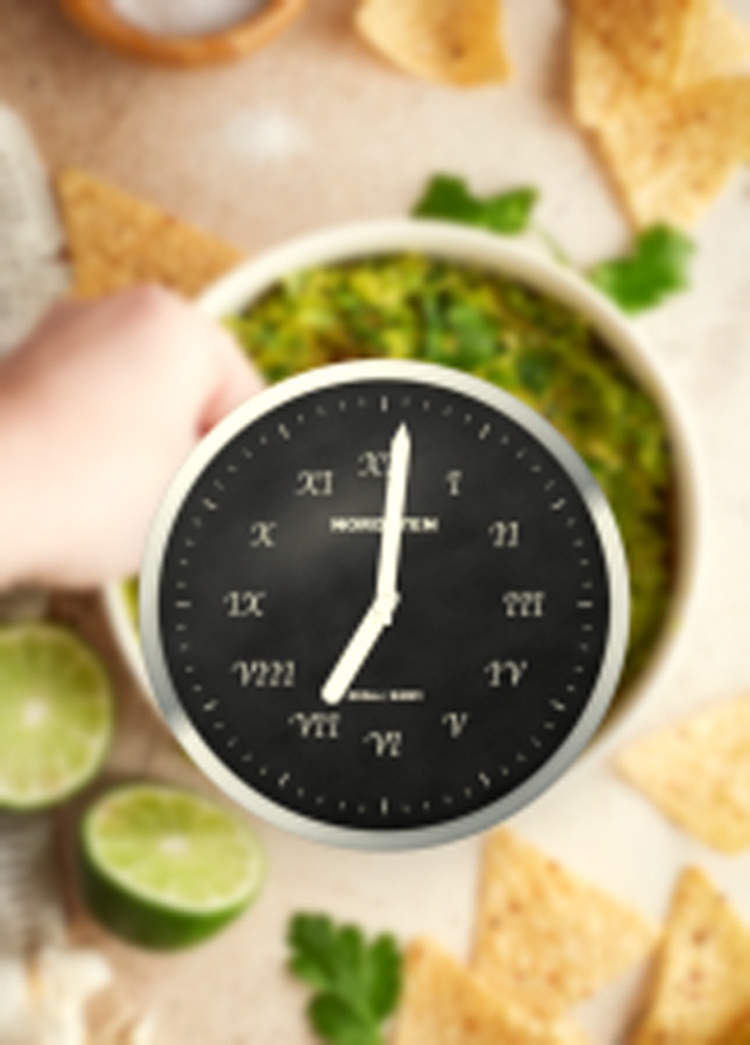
7h01
